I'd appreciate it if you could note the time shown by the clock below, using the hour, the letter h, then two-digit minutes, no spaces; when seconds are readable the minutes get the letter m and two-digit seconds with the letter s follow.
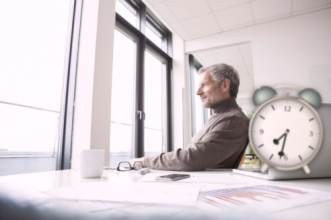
7h32
